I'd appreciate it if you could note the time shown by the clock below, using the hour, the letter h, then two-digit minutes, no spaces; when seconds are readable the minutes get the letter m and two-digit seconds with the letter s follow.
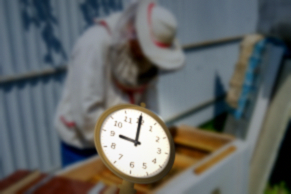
9h00
